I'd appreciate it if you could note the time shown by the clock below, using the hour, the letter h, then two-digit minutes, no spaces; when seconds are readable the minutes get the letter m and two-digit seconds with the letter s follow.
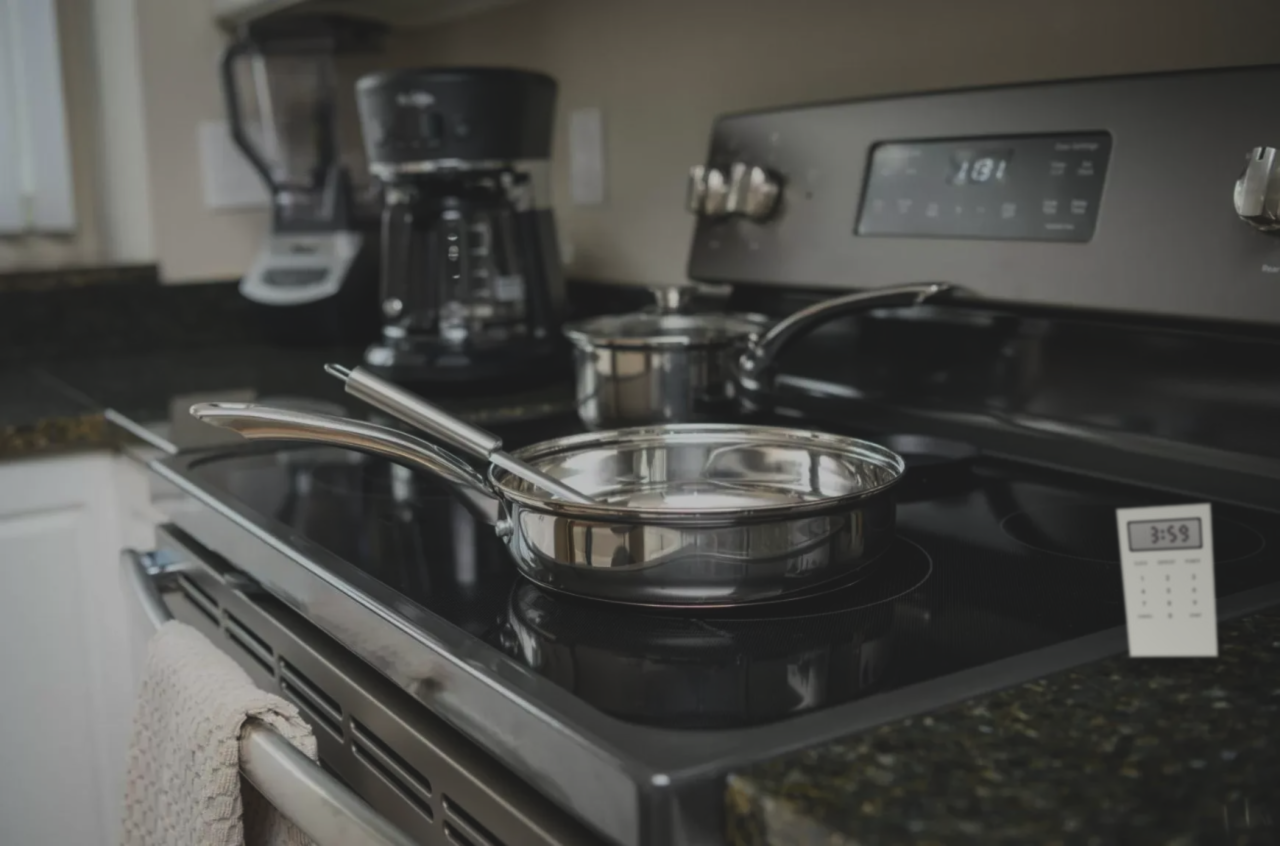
3h59
